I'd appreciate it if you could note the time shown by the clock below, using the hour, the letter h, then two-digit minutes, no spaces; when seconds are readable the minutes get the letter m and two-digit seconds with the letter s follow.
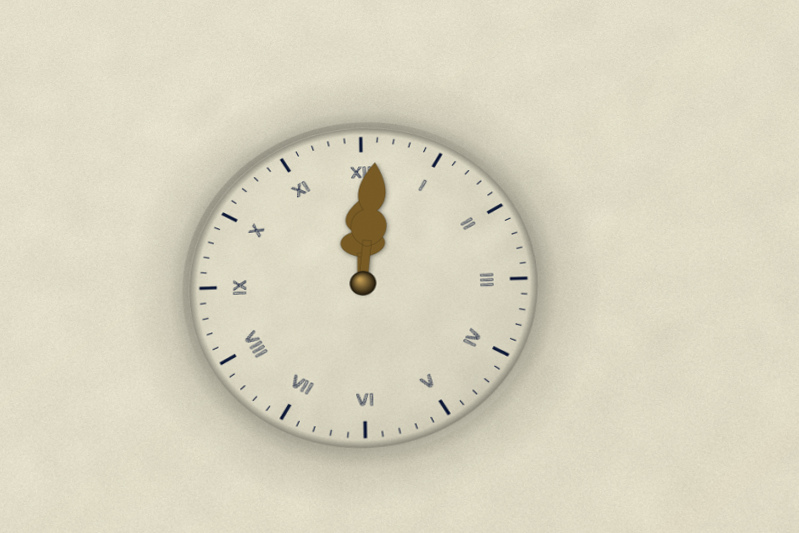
12h01
